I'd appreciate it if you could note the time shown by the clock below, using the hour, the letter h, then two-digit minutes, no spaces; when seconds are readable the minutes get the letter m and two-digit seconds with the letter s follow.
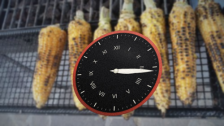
3h16
